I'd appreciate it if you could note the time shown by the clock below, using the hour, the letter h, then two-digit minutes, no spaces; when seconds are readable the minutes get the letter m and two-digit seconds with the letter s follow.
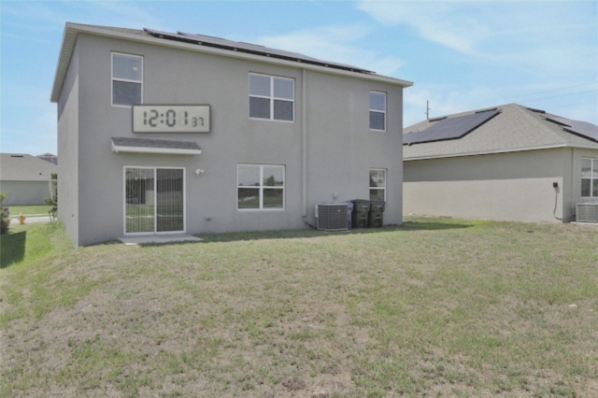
12h01
